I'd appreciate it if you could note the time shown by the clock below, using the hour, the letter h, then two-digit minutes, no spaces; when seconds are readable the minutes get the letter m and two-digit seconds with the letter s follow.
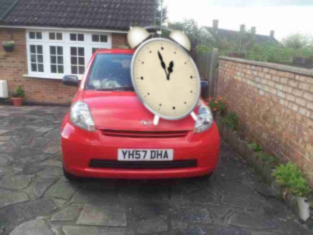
12h58
